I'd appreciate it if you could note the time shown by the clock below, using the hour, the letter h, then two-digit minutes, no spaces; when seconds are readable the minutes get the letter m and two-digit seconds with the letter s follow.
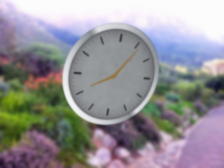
8h06
